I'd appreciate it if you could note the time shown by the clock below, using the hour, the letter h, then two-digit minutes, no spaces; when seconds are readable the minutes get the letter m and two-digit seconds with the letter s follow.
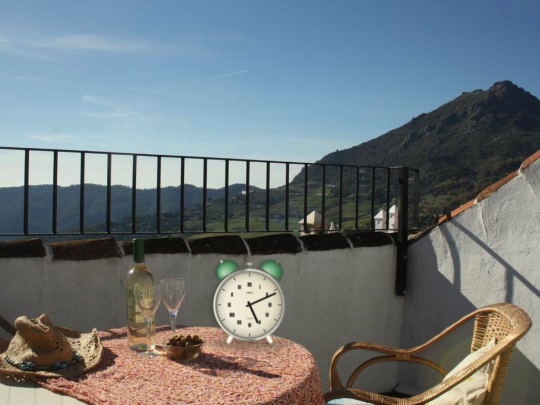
5h11
